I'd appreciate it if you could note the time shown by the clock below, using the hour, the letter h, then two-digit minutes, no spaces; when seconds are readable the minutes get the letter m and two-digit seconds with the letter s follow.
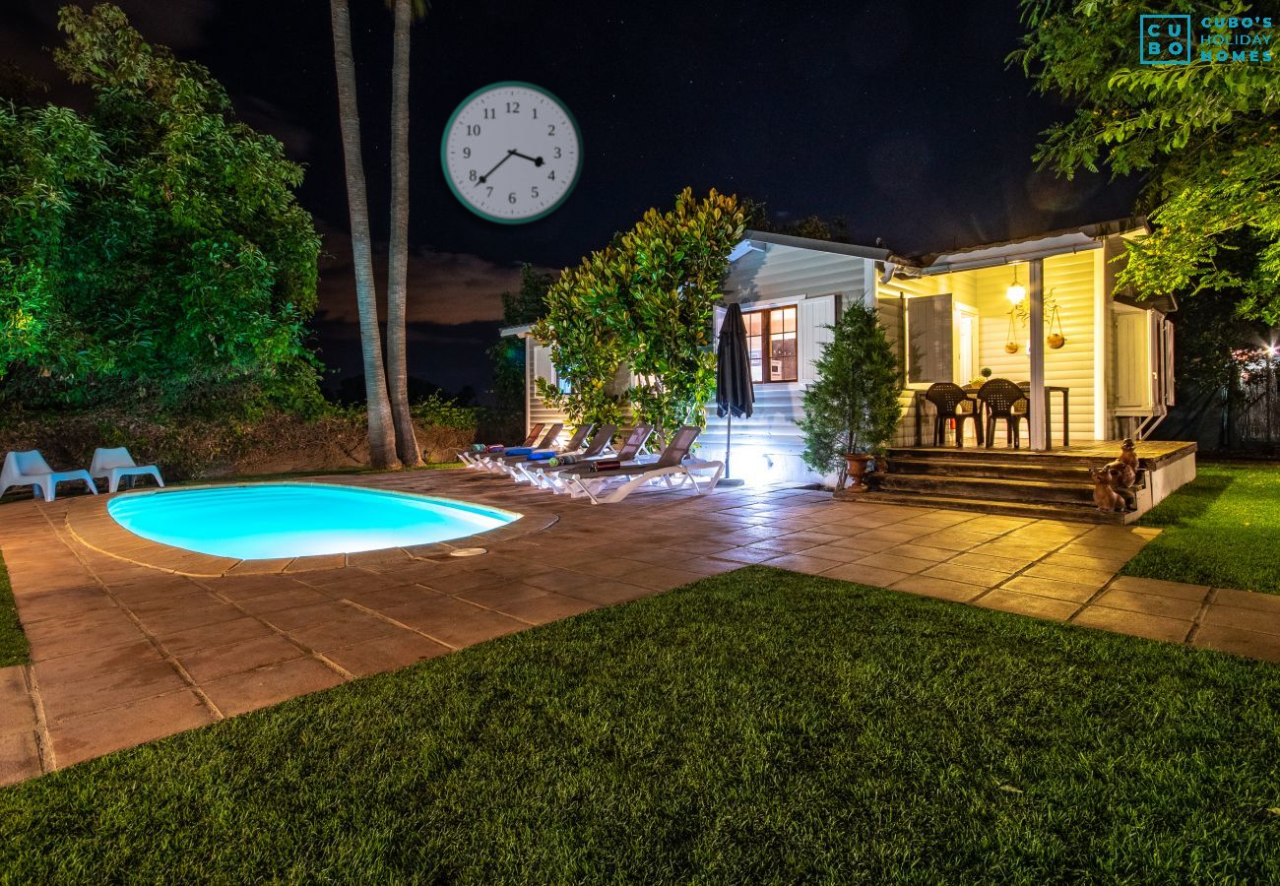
3h38
